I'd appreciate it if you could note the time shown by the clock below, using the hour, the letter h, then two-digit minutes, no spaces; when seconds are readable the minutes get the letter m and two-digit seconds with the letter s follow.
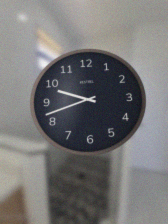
9h42
